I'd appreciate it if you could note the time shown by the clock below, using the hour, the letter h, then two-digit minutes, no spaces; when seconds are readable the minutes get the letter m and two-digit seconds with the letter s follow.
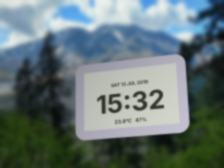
15h32
